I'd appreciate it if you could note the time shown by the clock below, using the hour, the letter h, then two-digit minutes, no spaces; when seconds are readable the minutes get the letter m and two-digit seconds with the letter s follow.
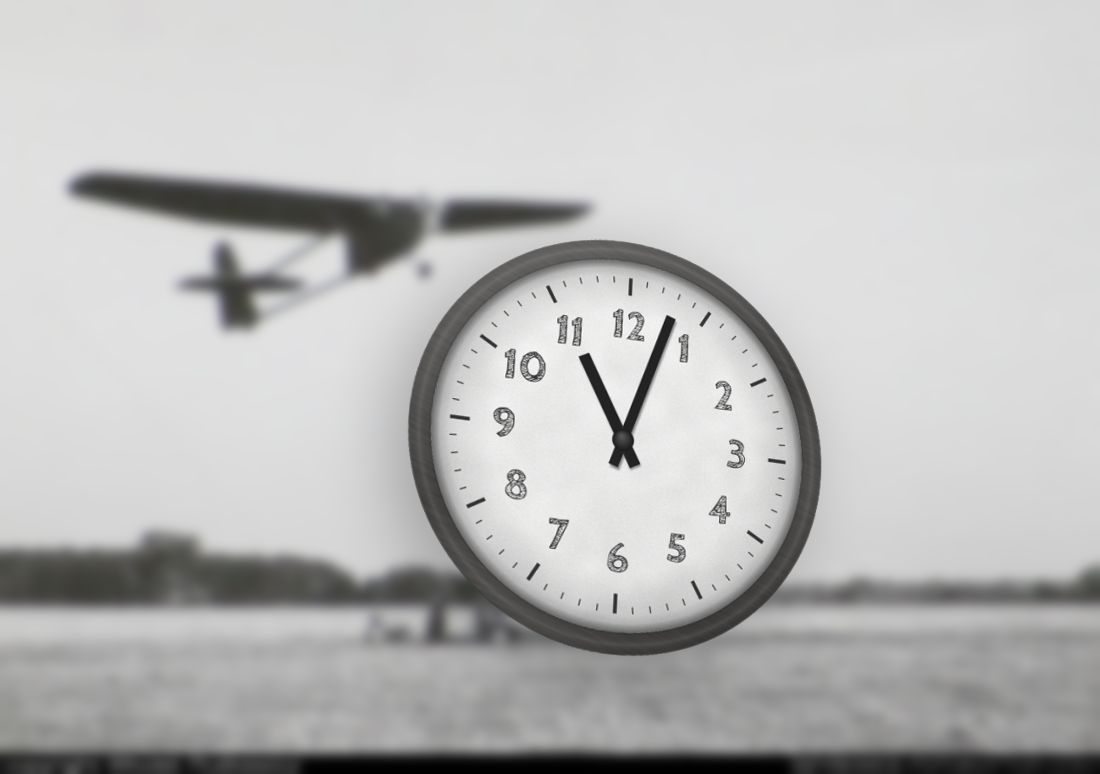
11h03
